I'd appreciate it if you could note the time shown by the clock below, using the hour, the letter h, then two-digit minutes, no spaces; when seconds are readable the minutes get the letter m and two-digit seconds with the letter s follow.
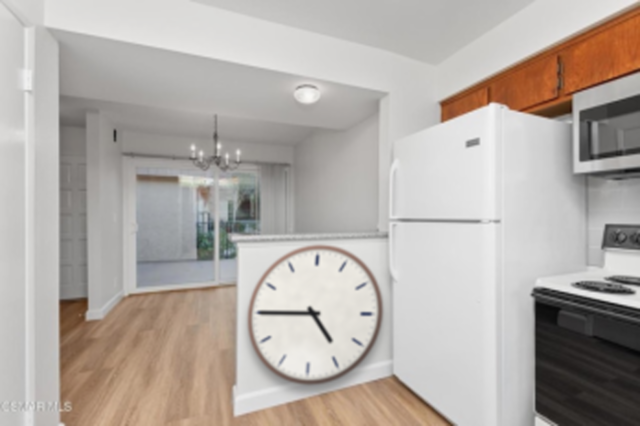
4h45
